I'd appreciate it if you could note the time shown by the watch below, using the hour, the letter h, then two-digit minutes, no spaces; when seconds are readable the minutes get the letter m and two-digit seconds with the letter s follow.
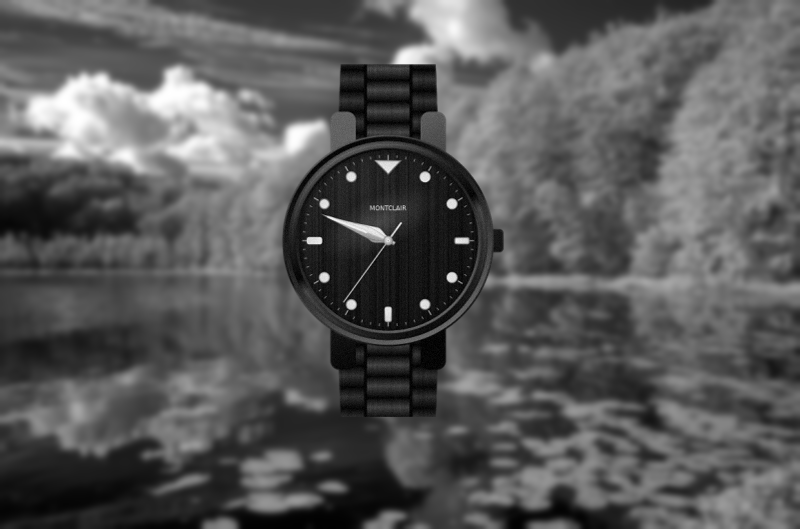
9h48m36s
